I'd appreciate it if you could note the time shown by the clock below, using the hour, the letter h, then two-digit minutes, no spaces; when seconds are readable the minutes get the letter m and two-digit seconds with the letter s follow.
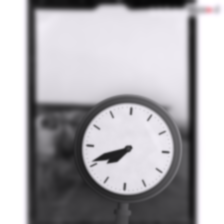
7h41
